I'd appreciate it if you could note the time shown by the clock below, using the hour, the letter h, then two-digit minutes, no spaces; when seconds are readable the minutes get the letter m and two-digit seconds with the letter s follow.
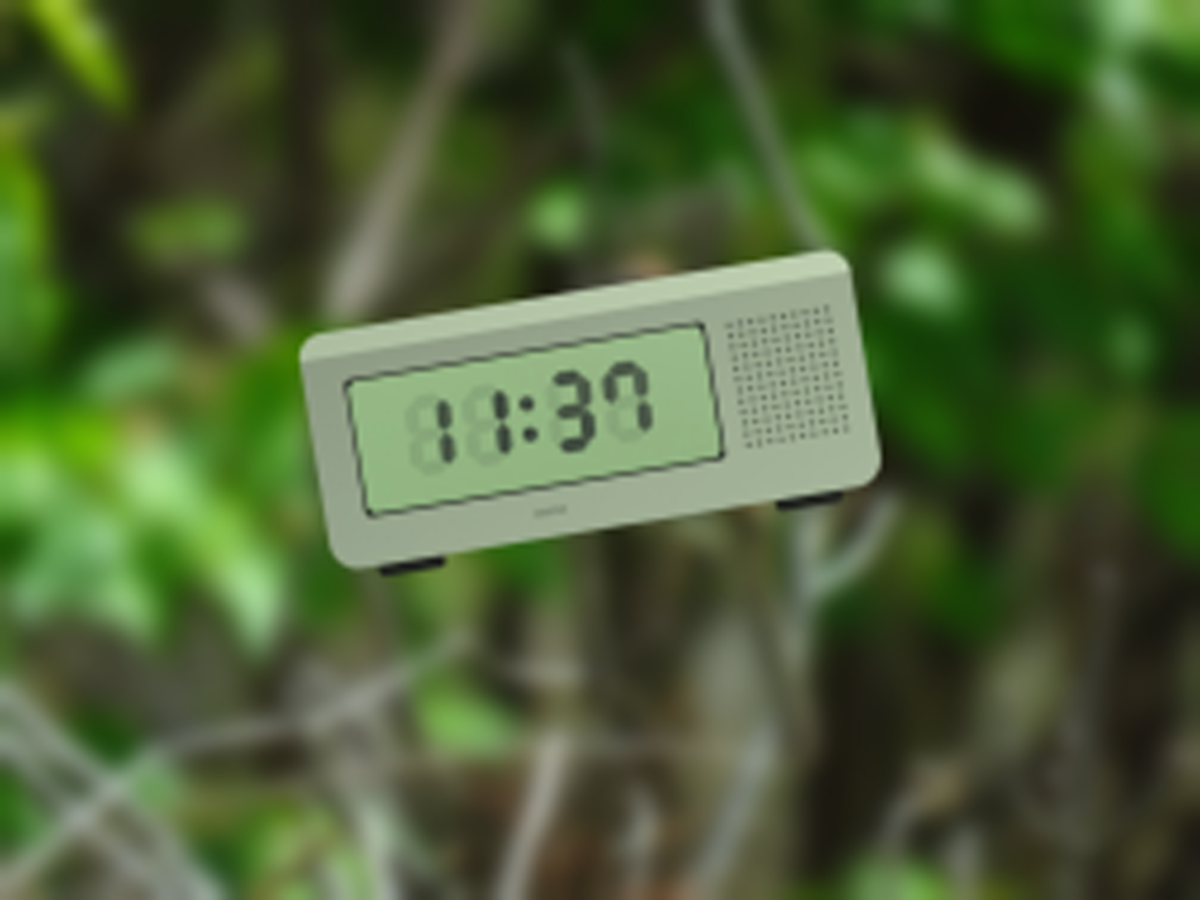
11h37
